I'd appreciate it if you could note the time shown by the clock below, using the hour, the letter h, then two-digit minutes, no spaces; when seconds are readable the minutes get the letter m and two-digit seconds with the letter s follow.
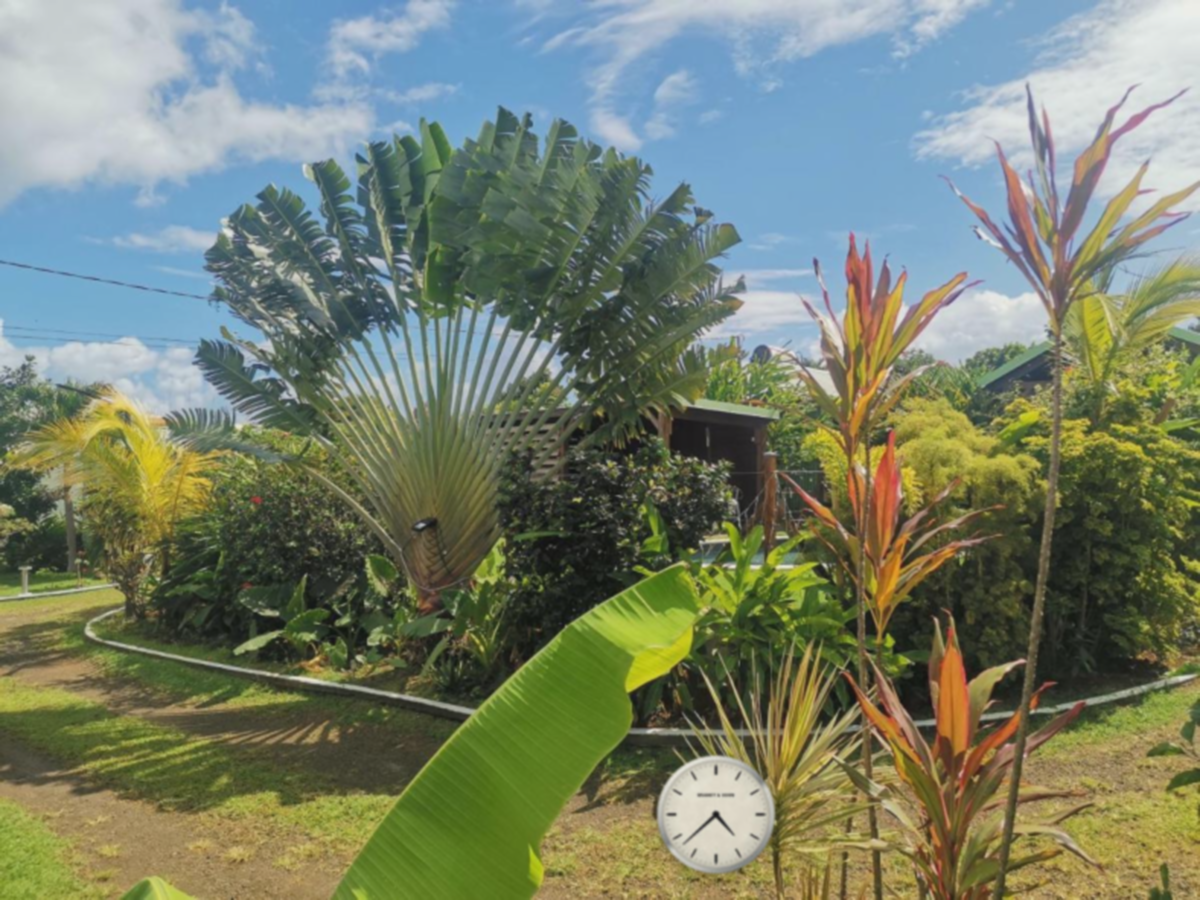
4h38
